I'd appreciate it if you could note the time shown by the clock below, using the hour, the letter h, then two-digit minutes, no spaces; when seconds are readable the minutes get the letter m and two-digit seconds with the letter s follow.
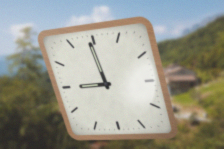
8h59
